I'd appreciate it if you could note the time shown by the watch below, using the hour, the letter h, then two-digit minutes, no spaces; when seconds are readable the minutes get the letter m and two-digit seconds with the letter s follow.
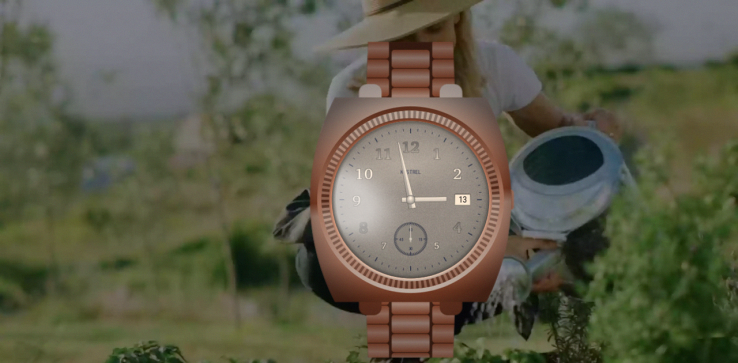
2h58
